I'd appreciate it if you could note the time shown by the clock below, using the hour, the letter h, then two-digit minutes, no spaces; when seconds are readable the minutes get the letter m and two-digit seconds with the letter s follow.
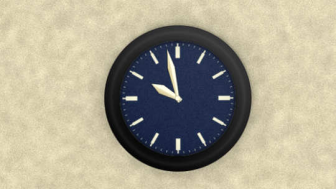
9h58
